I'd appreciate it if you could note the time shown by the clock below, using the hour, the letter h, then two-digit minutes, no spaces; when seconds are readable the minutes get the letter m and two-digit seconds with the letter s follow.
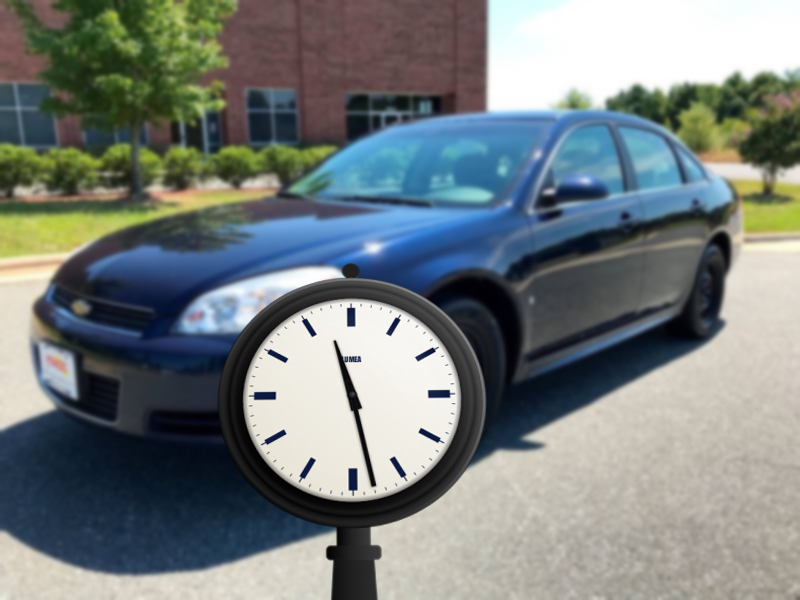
11h28
